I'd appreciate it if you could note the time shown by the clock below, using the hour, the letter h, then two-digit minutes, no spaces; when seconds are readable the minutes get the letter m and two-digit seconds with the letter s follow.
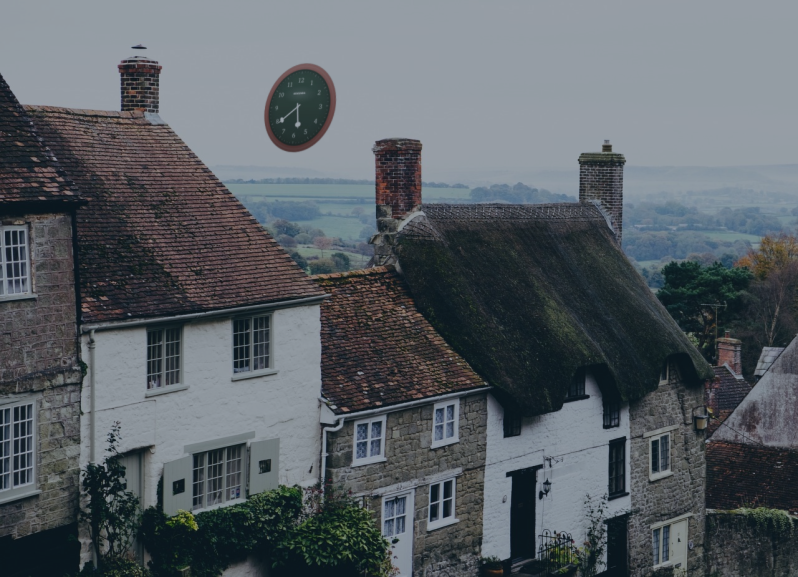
5h39
